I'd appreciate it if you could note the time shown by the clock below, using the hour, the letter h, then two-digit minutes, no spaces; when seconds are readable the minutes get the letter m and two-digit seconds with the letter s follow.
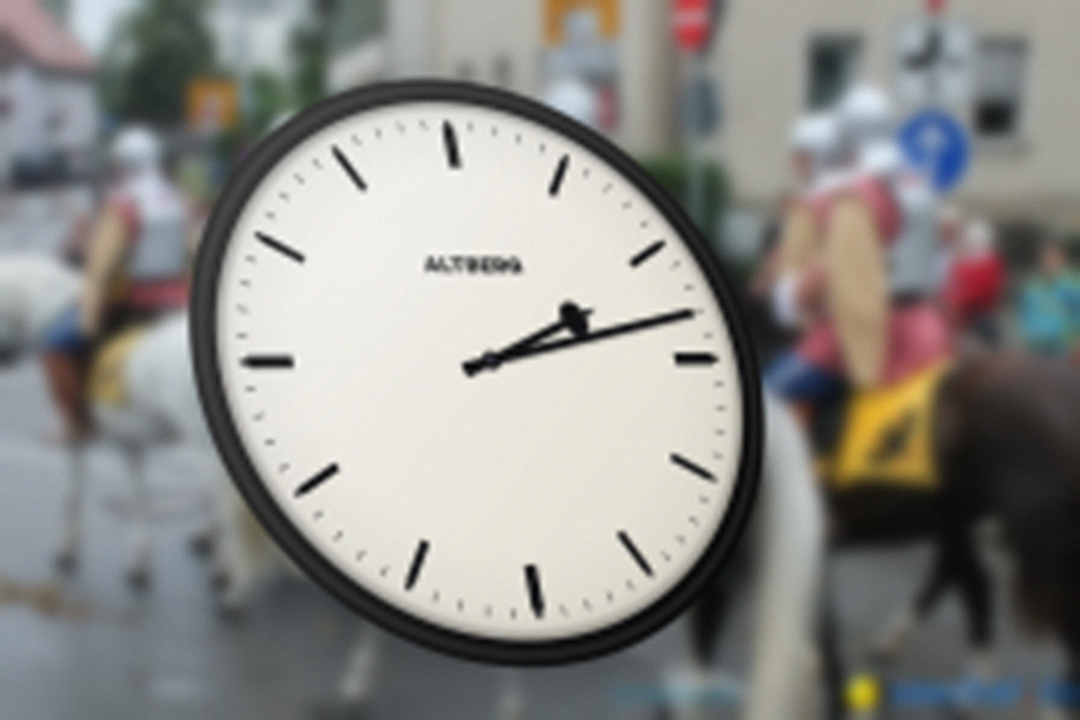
2h13
